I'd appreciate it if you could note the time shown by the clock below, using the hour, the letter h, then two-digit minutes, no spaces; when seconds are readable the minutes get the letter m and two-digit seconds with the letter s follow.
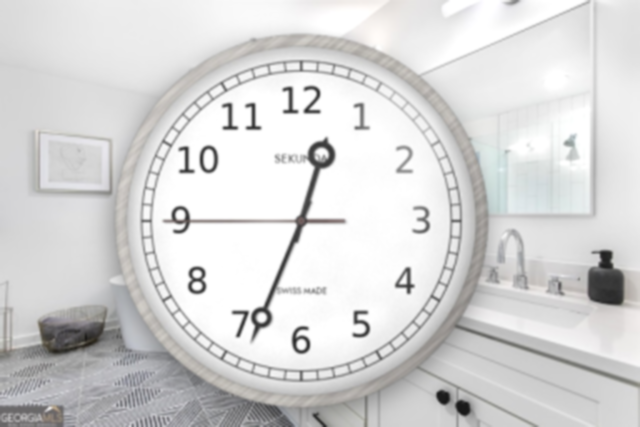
12h33m45s
